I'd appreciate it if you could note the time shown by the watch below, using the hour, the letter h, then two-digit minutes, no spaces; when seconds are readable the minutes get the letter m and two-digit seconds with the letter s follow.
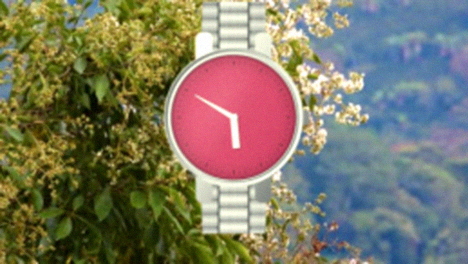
5h50
